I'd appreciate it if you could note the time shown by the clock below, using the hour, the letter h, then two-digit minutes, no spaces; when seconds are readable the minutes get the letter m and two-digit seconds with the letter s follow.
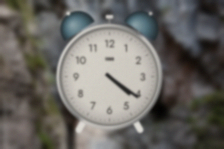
4h21
